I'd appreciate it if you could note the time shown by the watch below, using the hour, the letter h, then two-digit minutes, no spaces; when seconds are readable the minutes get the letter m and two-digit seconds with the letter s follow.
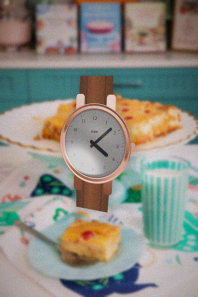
4h08
